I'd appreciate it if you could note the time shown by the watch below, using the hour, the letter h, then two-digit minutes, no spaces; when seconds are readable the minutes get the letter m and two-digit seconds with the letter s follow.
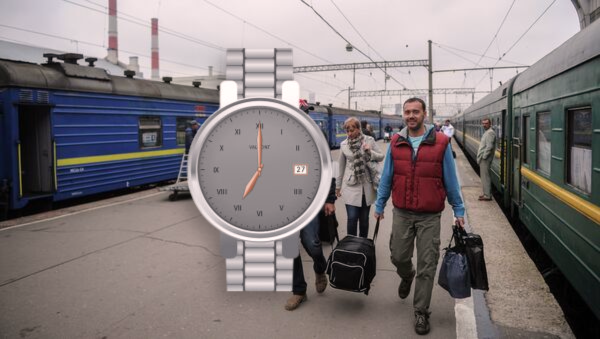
7h00
